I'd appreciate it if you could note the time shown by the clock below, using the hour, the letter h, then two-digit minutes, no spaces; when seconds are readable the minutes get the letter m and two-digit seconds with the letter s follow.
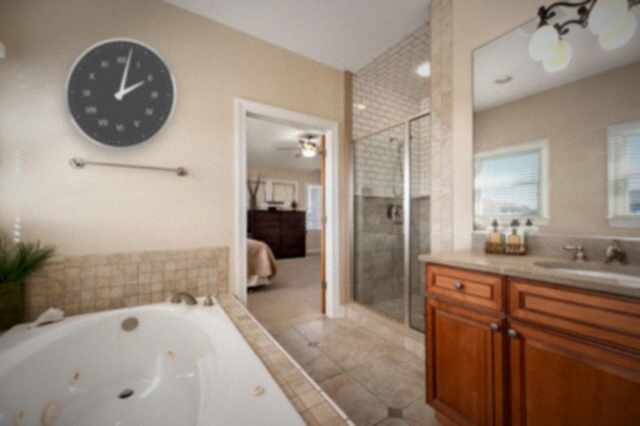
2h02
